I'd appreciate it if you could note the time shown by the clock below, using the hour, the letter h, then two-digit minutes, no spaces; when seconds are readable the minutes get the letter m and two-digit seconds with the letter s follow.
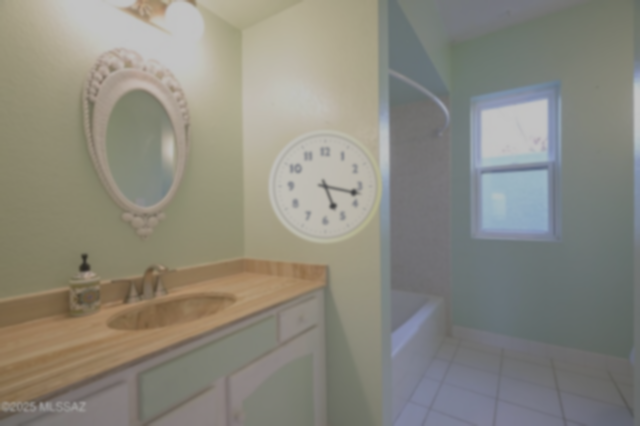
5h17
